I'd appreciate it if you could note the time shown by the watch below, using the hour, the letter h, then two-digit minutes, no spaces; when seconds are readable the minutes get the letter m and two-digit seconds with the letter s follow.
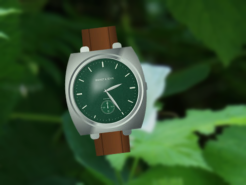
2h25
